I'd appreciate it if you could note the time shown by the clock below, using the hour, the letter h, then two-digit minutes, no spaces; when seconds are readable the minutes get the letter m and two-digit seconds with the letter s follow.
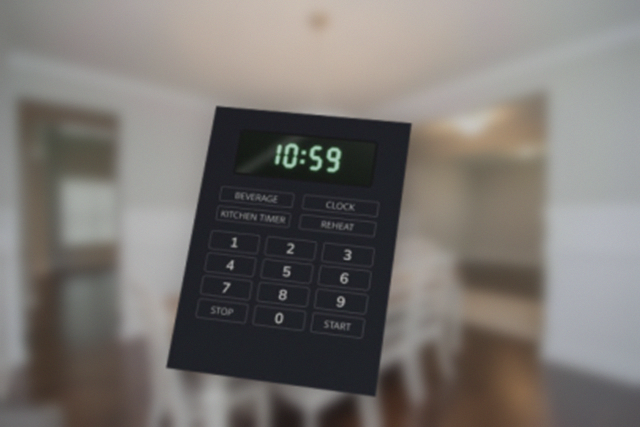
10h59
